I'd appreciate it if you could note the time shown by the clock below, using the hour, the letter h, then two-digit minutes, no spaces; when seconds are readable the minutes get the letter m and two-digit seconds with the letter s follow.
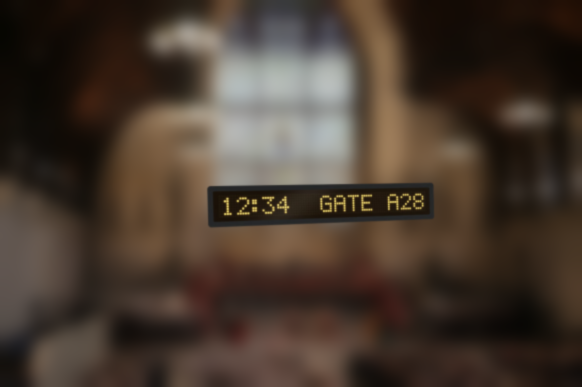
12h34
